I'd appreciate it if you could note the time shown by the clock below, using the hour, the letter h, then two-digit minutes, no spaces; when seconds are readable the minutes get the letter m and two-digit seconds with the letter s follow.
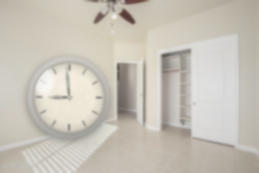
8h59
